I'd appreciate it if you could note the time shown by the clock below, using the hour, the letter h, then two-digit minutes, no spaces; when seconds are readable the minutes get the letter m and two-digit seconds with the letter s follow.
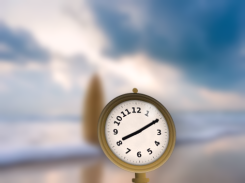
8h10
